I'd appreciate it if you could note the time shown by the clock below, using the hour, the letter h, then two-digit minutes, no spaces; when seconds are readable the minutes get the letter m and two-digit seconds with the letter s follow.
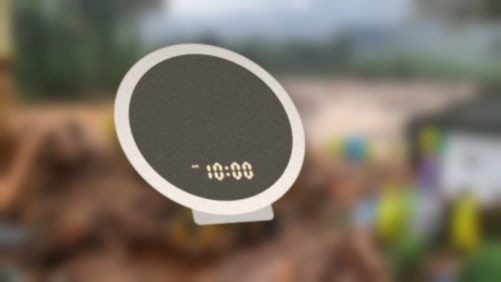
10h00
